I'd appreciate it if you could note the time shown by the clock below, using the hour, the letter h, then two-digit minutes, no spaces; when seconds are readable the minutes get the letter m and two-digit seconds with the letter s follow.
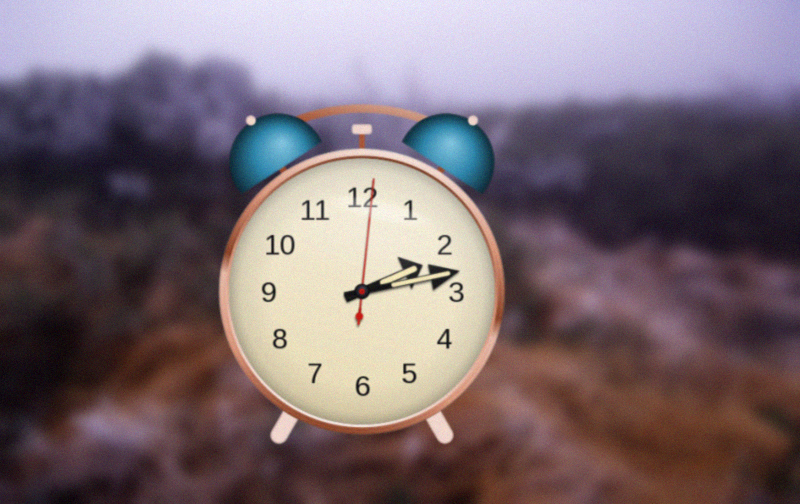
2h13m01s
